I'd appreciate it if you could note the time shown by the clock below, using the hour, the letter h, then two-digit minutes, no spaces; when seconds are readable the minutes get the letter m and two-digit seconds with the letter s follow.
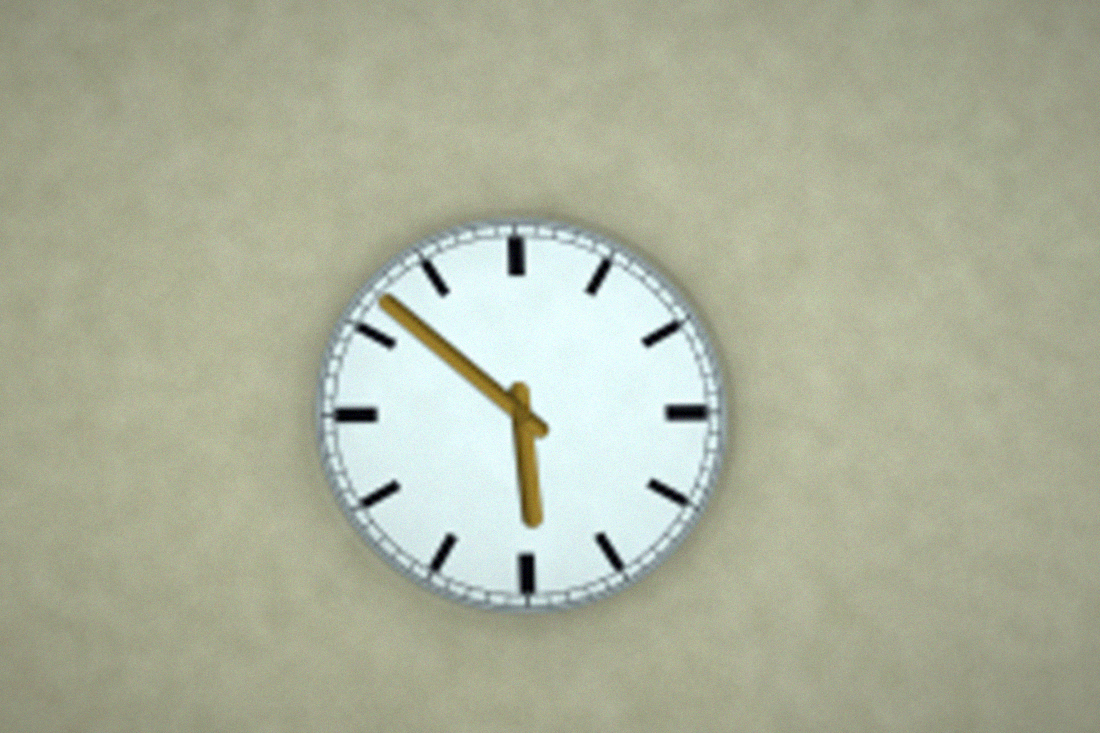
5h52
